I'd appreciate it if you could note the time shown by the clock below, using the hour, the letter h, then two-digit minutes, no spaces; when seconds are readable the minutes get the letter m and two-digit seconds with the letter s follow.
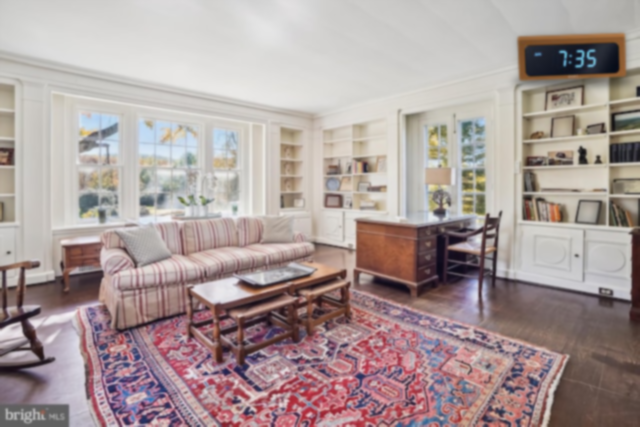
7h35
